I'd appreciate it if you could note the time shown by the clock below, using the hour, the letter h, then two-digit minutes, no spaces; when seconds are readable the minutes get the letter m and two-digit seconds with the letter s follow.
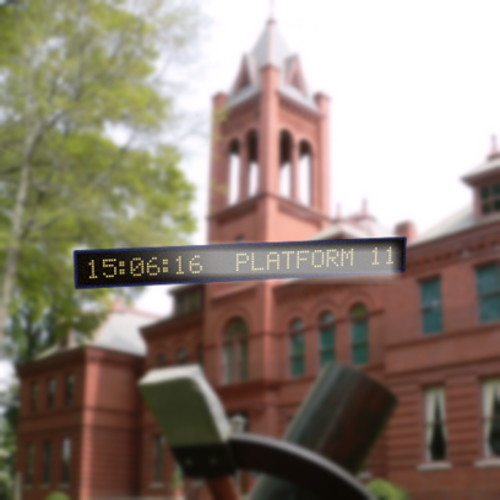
15h06m16s
